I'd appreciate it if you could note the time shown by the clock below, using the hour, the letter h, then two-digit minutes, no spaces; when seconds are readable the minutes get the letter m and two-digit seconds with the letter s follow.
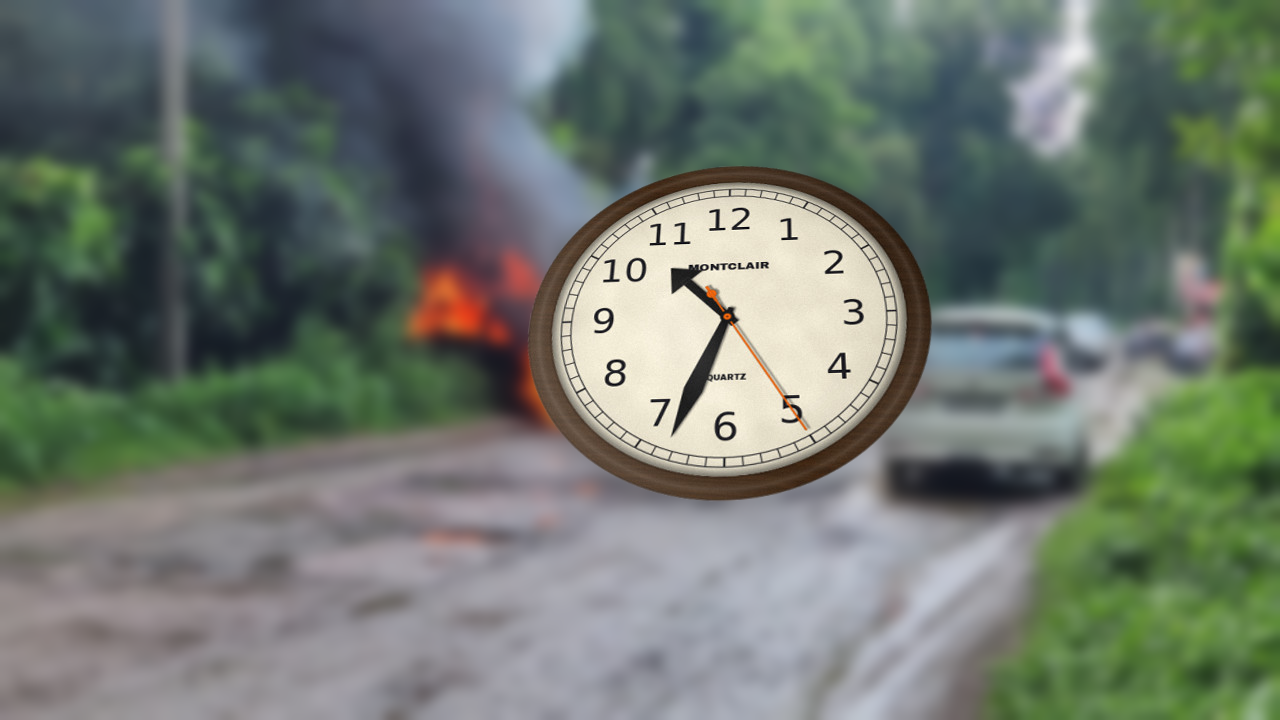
10h33m25s
